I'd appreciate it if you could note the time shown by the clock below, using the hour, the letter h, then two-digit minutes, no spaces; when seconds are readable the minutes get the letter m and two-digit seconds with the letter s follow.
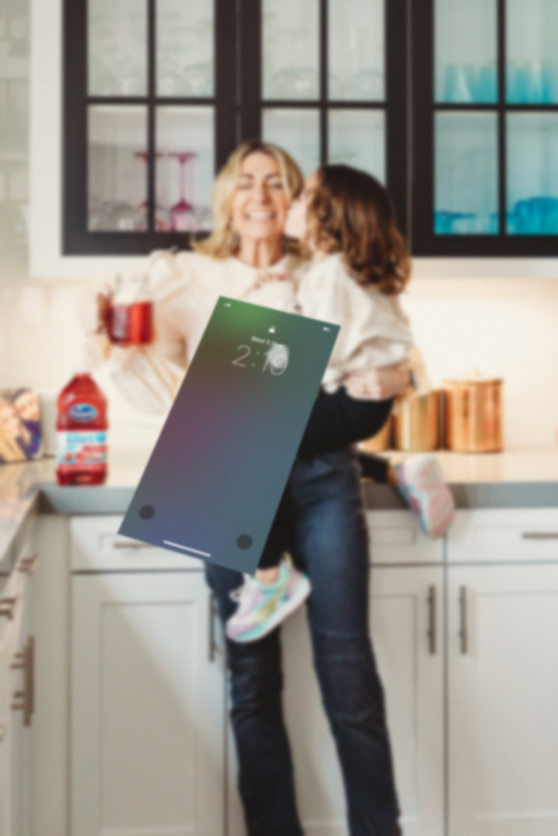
2h19
